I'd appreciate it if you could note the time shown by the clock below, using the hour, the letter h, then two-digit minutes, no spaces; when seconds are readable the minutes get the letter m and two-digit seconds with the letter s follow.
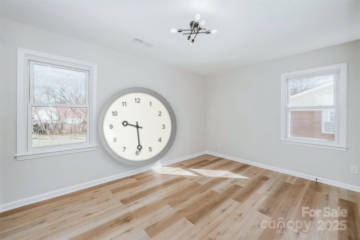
9h29
